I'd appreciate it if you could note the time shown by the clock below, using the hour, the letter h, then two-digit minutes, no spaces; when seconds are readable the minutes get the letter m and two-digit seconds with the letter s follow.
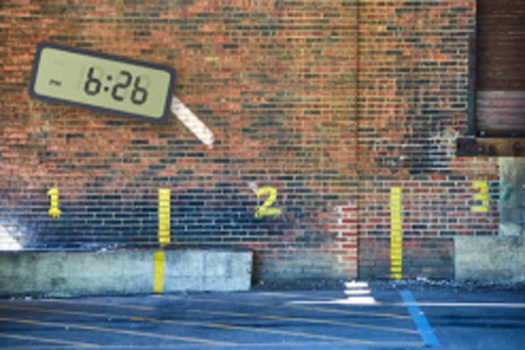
6h26
